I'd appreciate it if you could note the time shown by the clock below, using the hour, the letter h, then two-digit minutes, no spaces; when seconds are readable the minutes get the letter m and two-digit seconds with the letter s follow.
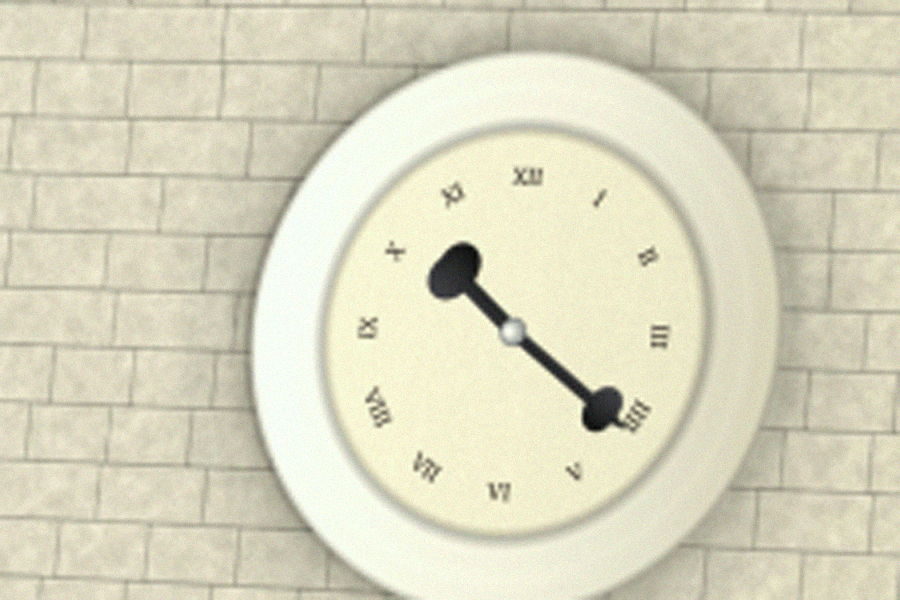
10h21
